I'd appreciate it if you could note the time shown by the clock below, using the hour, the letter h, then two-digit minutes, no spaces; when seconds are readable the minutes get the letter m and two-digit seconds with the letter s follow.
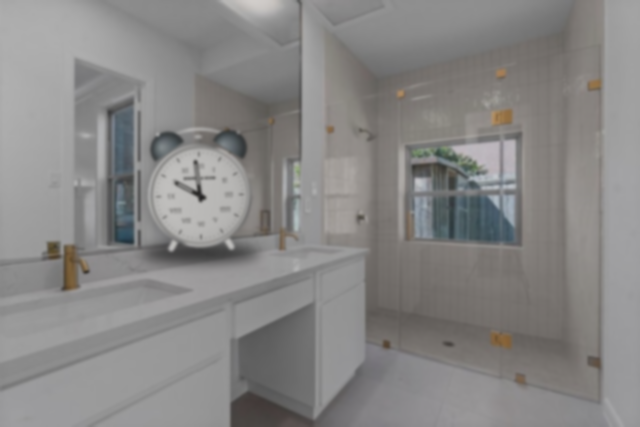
9h59
